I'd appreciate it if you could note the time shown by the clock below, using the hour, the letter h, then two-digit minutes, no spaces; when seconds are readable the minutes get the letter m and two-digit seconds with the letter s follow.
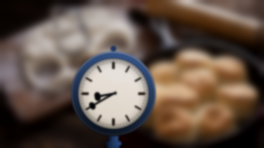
8h40
